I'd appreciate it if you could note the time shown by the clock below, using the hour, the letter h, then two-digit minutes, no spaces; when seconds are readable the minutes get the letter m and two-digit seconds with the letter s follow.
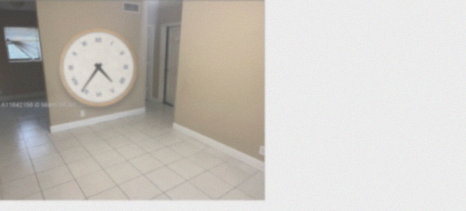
4h36
